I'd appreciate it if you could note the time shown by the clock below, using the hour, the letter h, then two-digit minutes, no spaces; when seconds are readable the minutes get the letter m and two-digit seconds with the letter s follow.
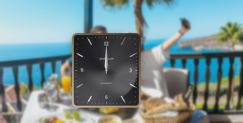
12h00
